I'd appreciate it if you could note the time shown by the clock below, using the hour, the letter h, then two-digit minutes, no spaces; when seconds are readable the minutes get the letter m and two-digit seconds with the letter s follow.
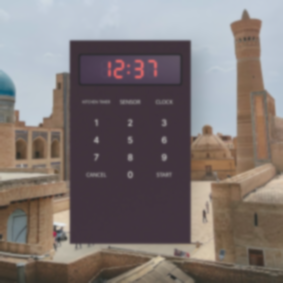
12h37
